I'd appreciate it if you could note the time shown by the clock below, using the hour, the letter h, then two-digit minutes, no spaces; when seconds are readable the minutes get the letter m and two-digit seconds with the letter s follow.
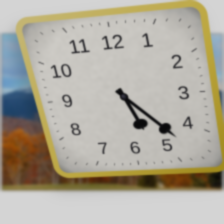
5h23
